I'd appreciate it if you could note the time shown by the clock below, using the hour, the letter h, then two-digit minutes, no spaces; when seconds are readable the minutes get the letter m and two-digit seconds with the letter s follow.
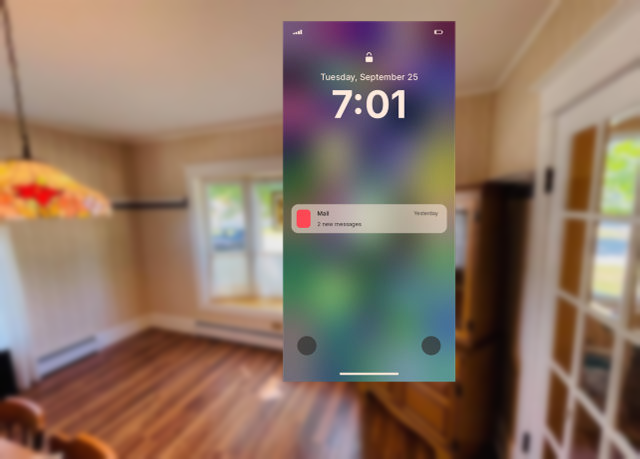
7h01
